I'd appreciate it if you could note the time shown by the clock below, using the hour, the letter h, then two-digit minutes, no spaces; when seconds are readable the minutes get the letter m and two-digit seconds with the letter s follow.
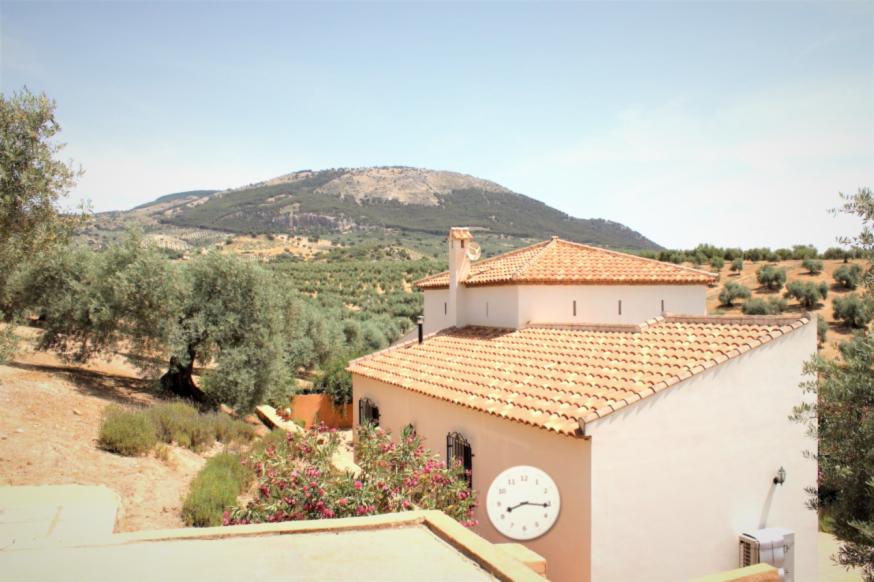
8h16
